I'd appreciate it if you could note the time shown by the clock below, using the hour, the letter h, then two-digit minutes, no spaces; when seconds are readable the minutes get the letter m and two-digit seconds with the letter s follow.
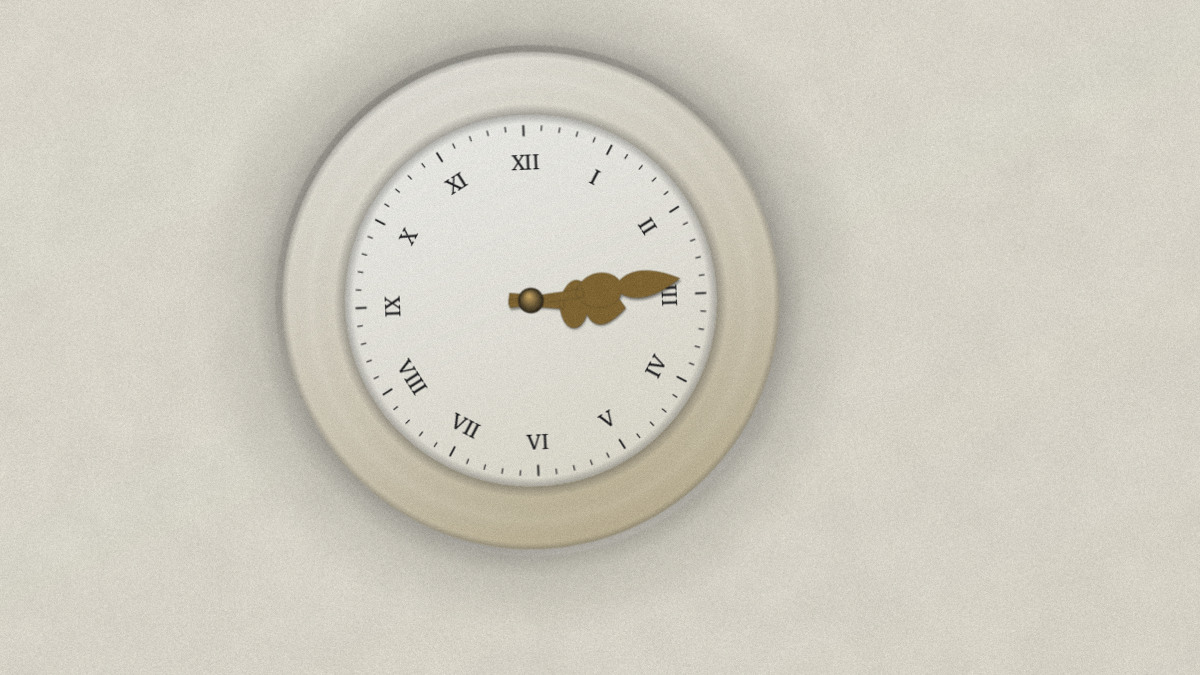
3h14
